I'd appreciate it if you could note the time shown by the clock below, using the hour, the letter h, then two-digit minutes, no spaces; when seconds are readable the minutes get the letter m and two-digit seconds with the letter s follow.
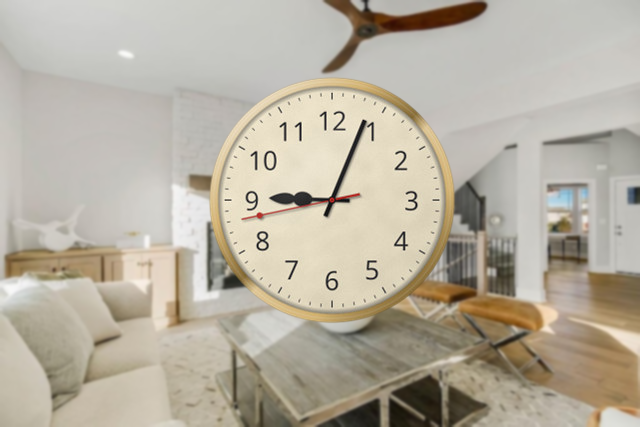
9h03m43s
